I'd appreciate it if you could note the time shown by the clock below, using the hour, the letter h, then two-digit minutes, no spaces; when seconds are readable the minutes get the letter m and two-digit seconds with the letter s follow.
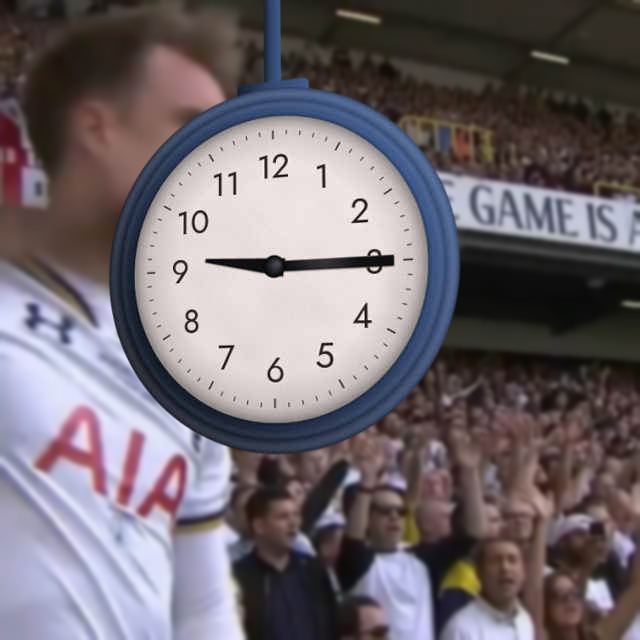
9h15
